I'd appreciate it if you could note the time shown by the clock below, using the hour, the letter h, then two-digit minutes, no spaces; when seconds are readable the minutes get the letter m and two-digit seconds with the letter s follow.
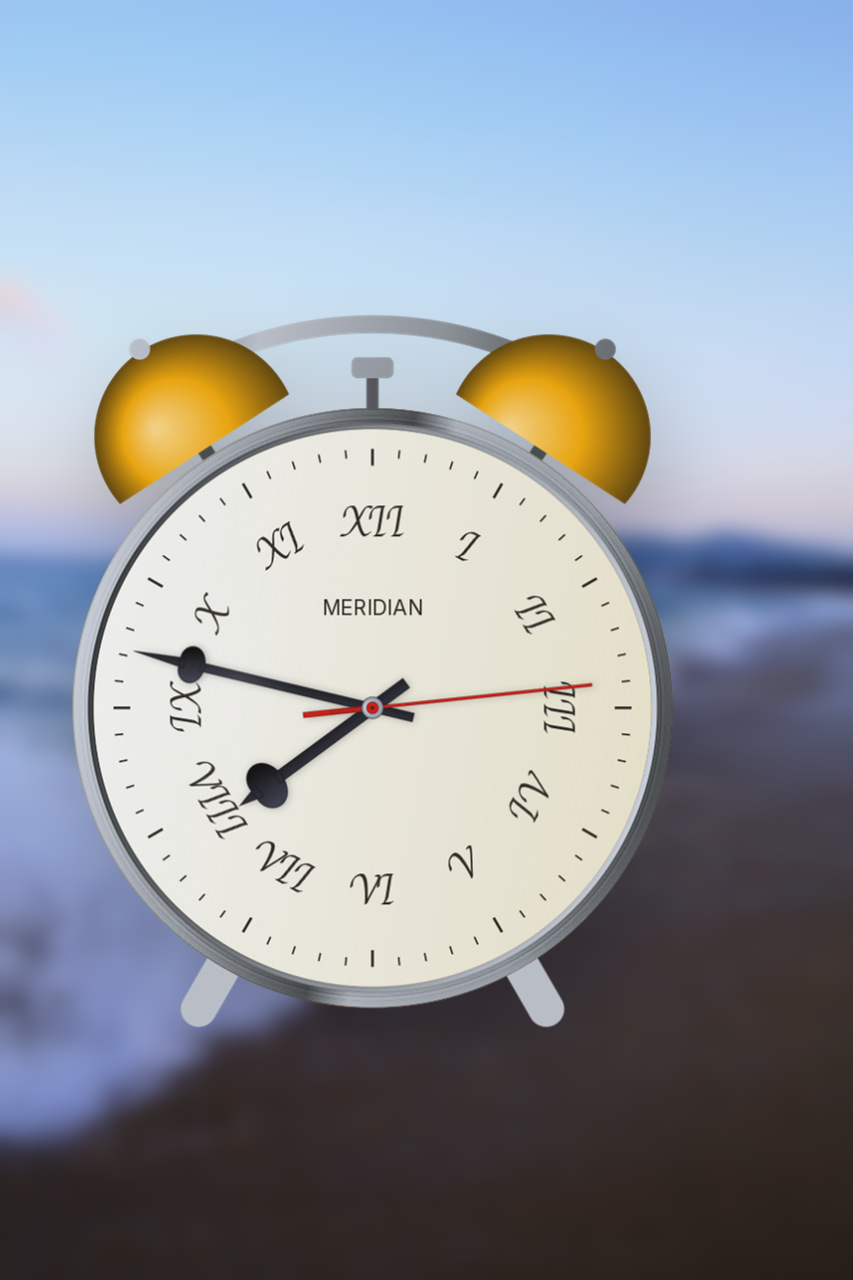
7h47m14s
